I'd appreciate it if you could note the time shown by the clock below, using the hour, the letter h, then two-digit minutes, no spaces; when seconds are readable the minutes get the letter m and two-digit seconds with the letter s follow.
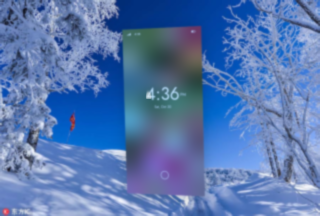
4h36
